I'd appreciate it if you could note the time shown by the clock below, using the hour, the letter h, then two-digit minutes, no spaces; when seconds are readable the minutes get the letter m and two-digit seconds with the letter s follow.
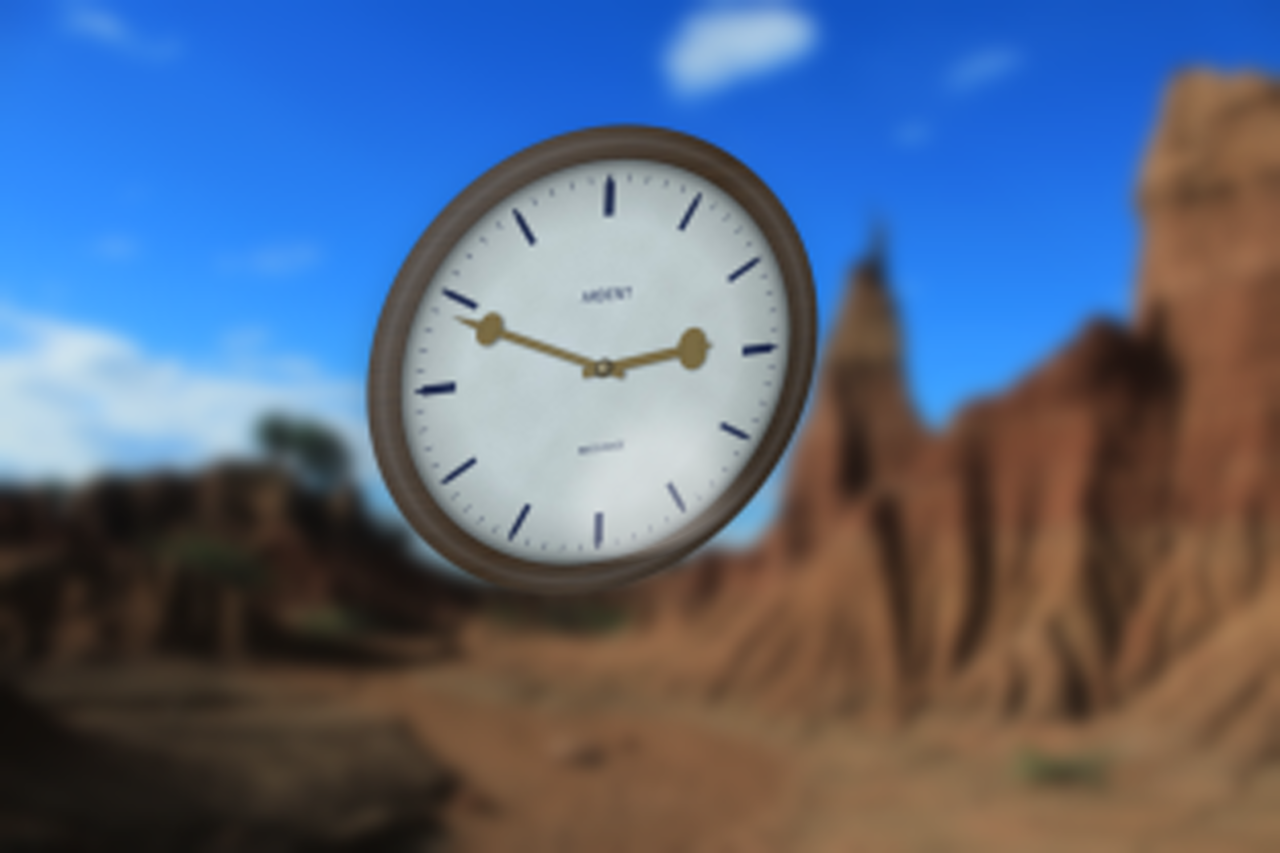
2h49
